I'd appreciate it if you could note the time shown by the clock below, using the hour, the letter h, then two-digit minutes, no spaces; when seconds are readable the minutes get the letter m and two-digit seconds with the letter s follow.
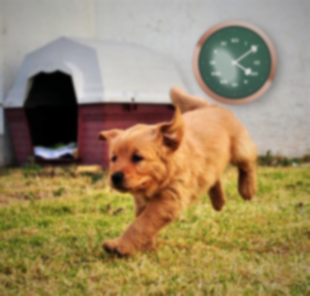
4h09
